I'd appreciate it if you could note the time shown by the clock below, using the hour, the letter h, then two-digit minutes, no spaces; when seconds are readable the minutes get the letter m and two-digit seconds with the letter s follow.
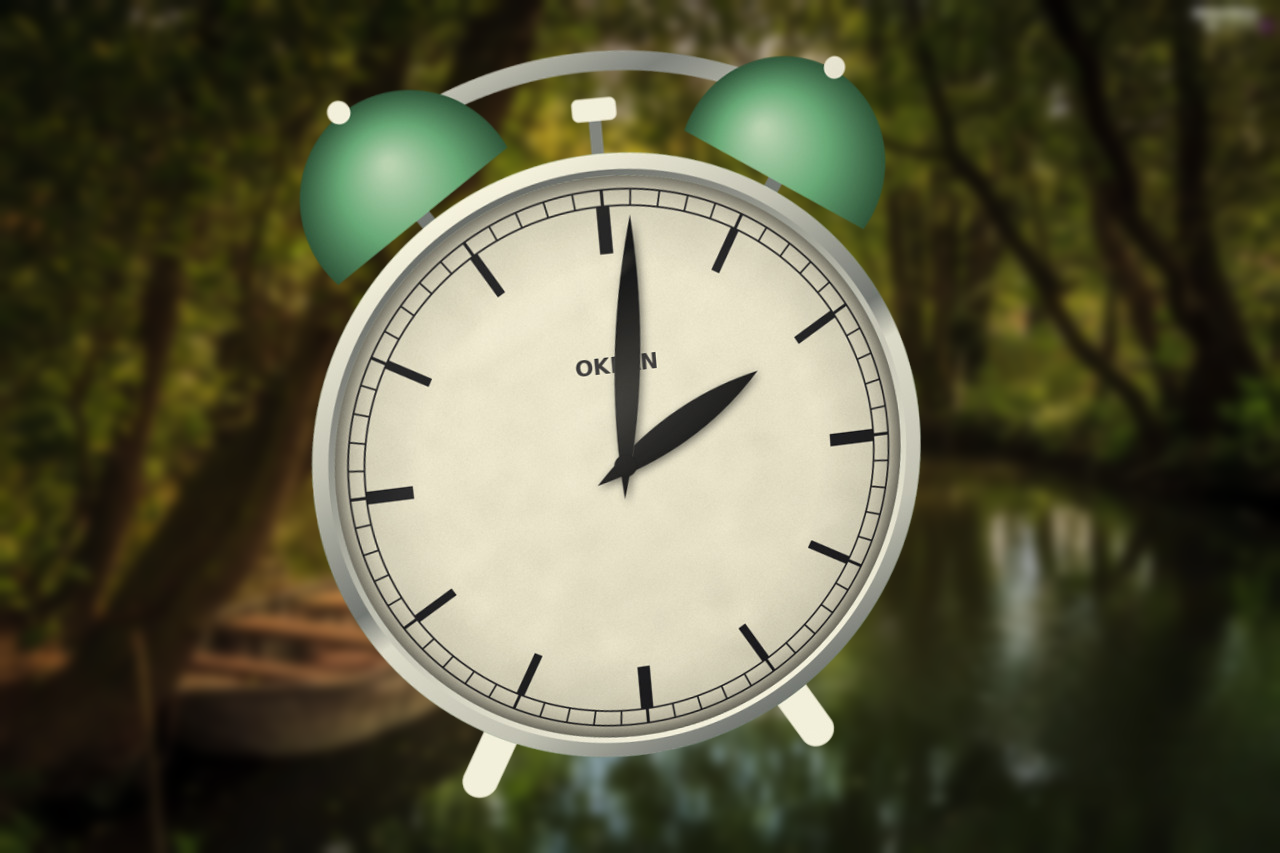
2h01
